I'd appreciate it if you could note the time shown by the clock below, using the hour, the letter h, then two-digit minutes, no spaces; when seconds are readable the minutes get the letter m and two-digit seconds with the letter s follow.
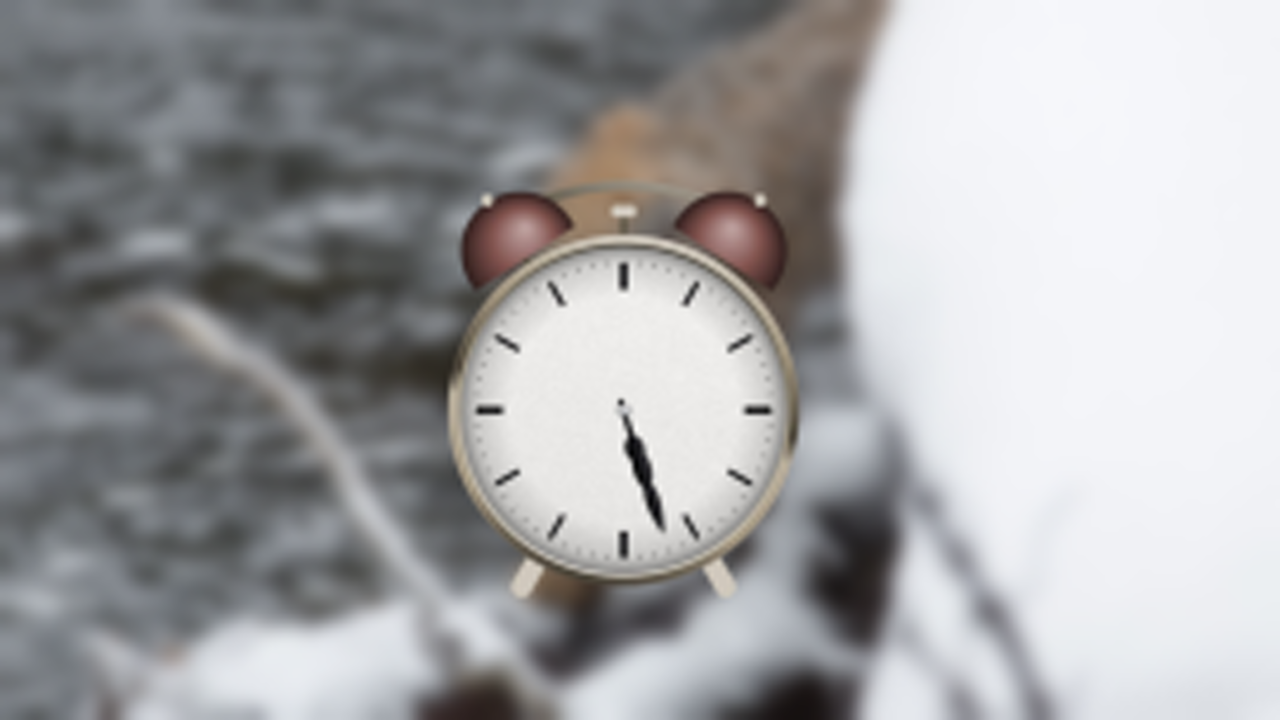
5h27
